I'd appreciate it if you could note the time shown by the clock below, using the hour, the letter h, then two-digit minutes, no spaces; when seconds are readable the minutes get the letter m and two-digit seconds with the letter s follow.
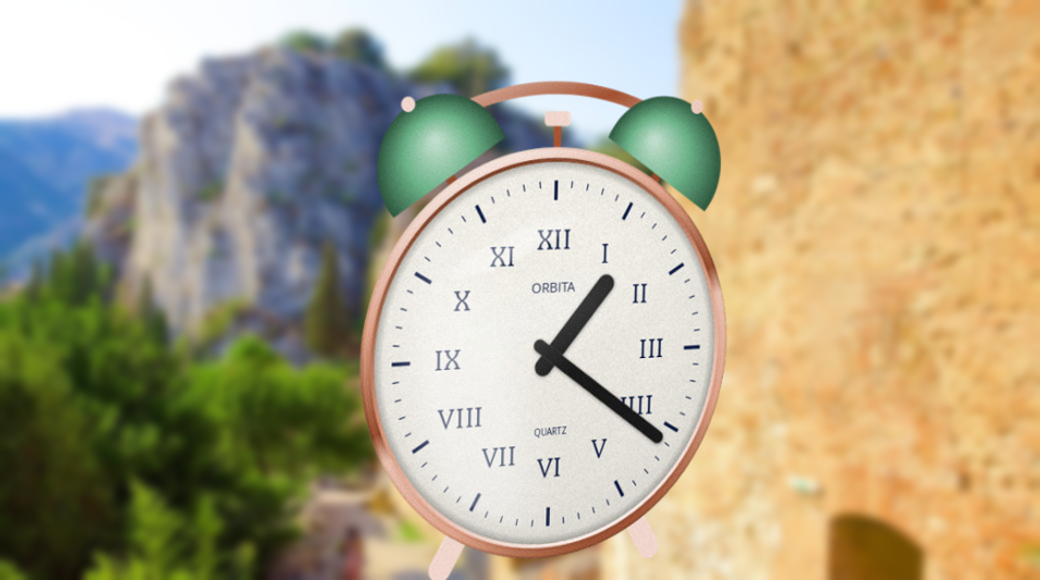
1h21
